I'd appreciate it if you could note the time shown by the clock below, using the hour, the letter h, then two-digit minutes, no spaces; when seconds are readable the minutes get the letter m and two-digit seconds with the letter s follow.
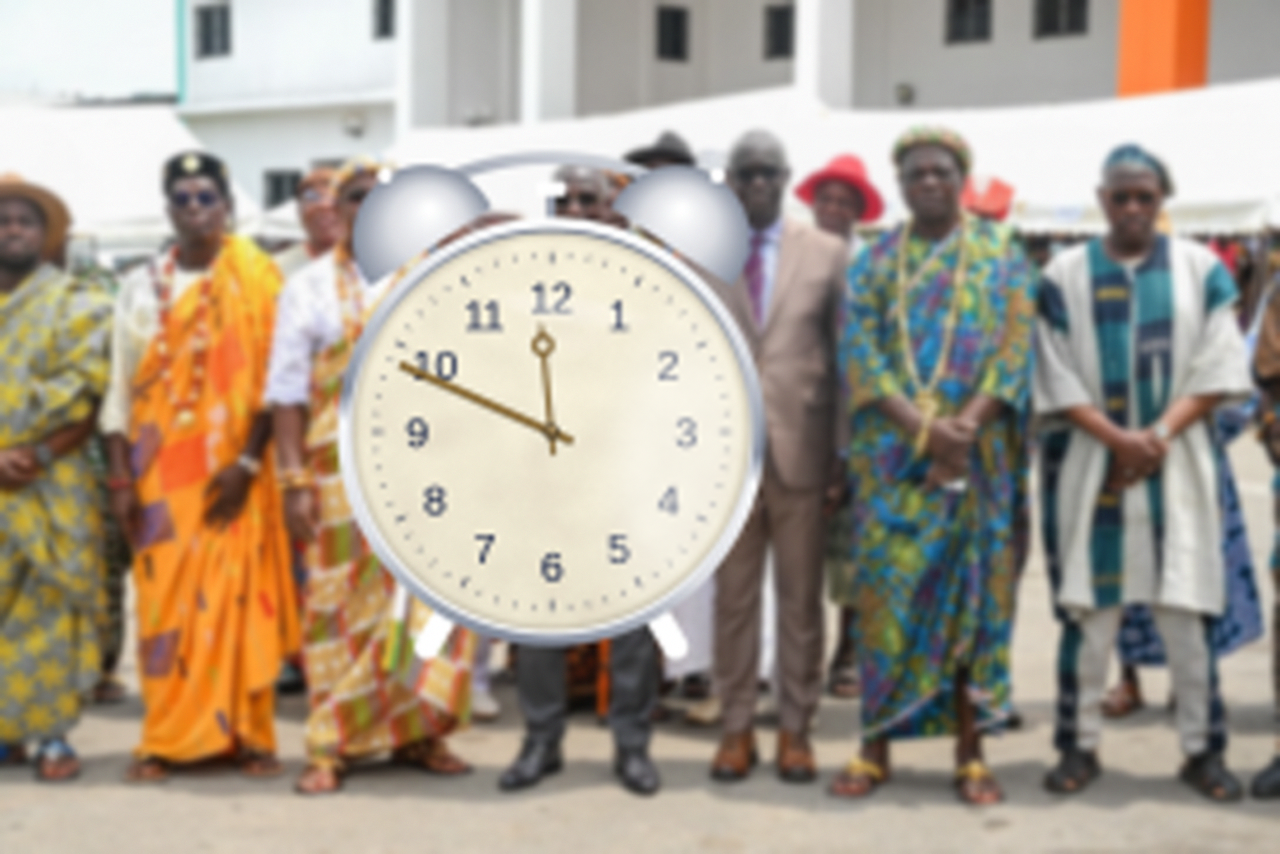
11h49
